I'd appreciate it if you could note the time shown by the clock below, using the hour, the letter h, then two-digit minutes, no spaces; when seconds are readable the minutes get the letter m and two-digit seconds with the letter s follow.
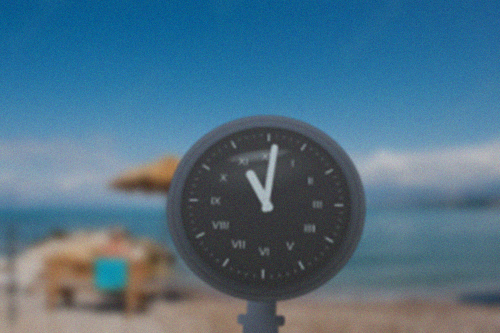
11h01
